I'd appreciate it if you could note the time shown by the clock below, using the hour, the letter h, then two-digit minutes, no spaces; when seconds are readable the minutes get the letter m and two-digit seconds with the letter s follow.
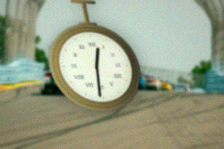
12h31
